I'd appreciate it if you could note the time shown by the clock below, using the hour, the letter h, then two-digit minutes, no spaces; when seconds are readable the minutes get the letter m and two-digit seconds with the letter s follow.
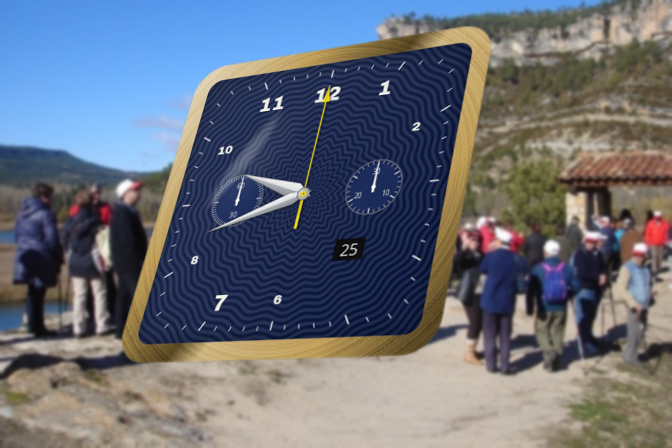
9h42
